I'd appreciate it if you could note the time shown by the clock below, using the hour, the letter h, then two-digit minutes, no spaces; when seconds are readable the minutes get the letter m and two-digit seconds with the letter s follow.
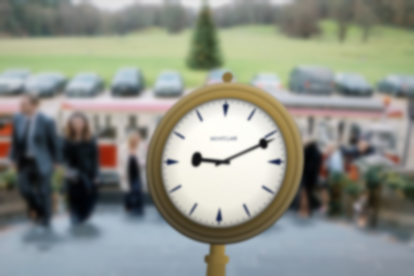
9h11
